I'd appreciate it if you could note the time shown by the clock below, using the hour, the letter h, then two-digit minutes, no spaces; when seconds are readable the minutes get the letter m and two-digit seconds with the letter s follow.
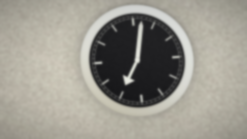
7h02
